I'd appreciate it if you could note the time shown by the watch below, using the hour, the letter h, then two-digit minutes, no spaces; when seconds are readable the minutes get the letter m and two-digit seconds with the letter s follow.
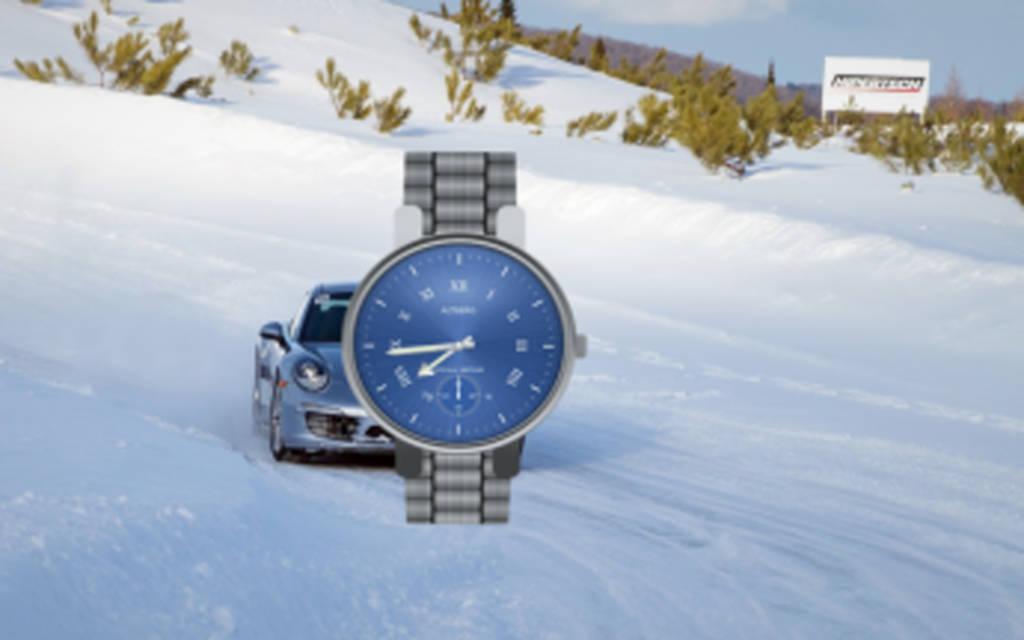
7h44
